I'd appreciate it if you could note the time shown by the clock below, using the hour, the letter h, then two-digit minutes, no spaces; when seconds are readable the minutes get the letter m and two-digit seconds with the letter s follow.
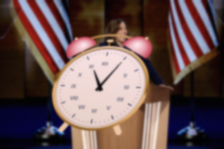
11h05
